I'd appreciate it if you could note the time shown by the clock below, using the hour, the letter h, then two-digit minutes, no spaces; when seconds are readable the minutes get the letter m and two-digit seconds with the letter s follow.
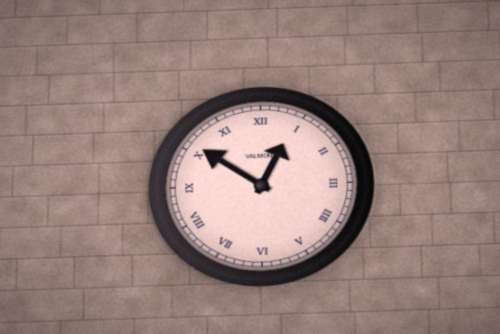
12h51
